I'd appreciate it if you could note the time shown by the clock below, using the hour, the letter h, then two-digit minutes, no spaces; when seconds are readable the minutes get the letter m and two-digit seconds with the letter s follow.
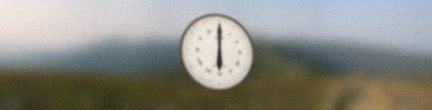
6h00
